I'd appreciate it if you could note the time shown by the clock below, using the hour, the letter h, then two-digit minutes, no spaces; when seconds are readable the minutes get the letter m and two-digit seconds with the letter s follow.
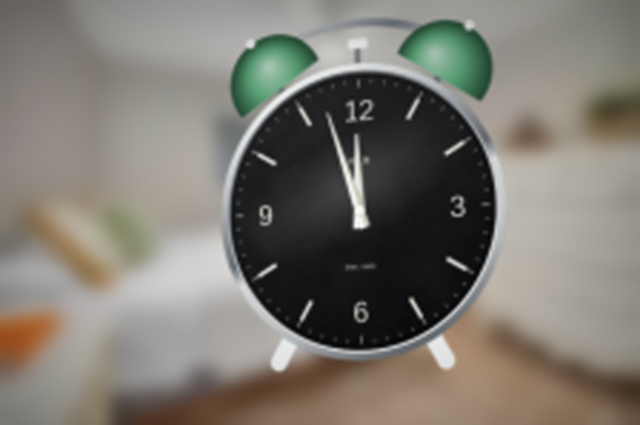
11h57
